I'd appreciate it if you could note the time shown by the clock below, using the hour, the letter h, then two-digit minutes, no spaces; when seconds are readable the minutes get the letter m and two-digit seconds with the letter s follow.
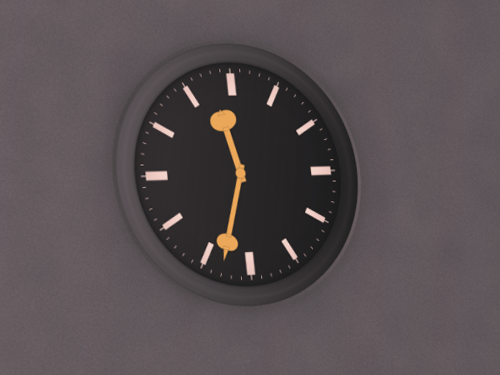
11h33
